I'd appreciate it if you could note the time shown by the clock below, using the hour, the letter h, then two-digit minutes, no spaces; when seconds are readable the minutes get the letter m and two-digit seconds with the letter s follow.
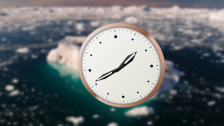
1h41
